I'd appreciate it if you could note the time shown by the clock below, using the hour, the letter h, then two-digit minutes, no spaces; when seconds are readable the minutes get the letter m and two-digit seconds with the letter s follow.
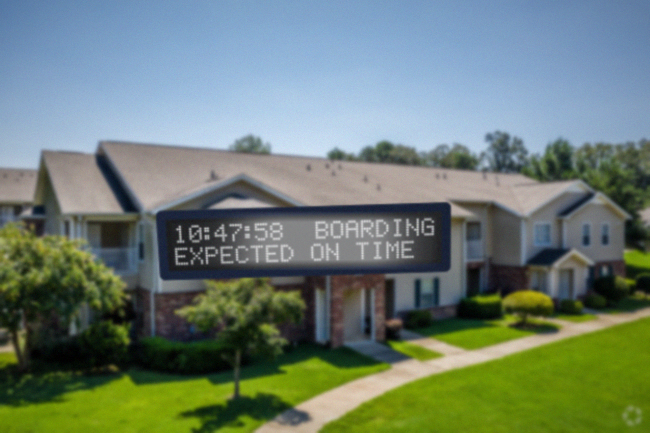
10h47m58s
